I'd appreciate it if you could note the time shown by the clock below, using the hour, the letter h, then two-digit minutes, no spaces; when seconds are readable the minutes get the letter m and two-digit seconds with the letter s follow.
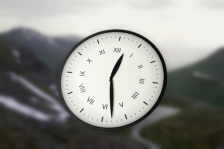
12h28
